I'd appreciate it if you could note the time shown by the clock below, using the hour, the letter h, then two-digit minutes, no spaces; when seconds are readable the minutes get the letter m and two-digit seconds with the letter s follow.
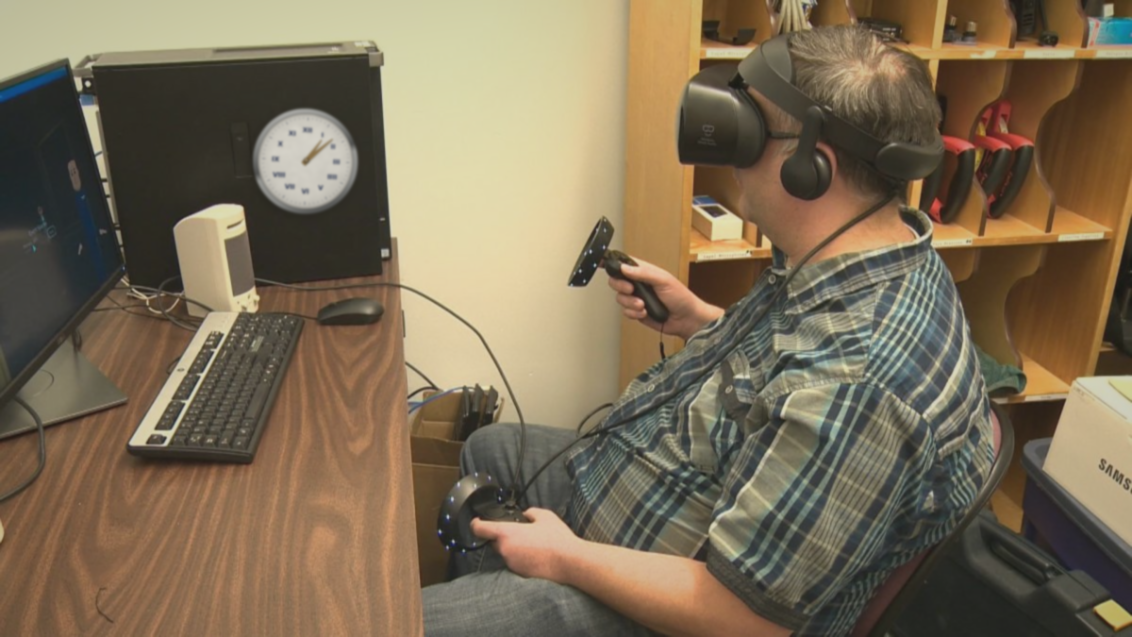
1h08
